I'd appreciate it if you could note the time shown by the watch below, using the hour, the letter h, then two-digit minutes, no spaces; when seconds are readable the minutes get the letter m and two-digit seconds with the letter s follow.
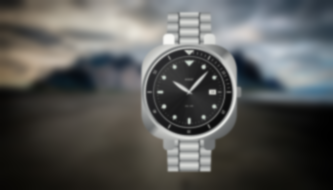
10h07
